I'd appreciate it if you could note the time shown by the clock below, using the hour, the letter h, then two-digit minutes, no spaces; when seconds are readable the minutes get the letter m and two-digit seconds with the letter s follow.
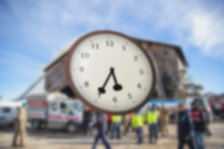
5h35
